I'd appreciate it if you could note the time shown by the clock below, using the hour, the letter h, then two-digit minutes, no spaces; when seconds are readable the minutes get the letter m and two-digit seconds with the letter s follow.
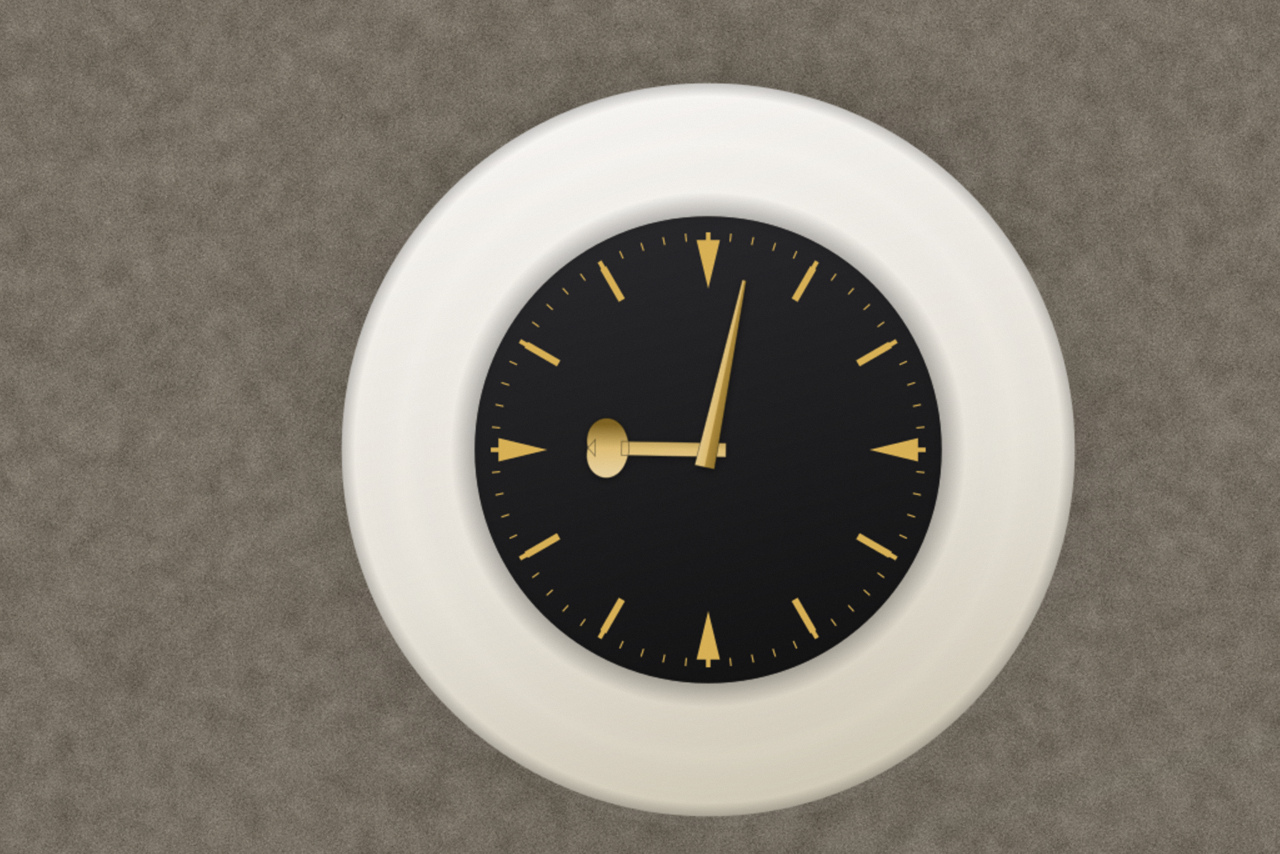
9h02
